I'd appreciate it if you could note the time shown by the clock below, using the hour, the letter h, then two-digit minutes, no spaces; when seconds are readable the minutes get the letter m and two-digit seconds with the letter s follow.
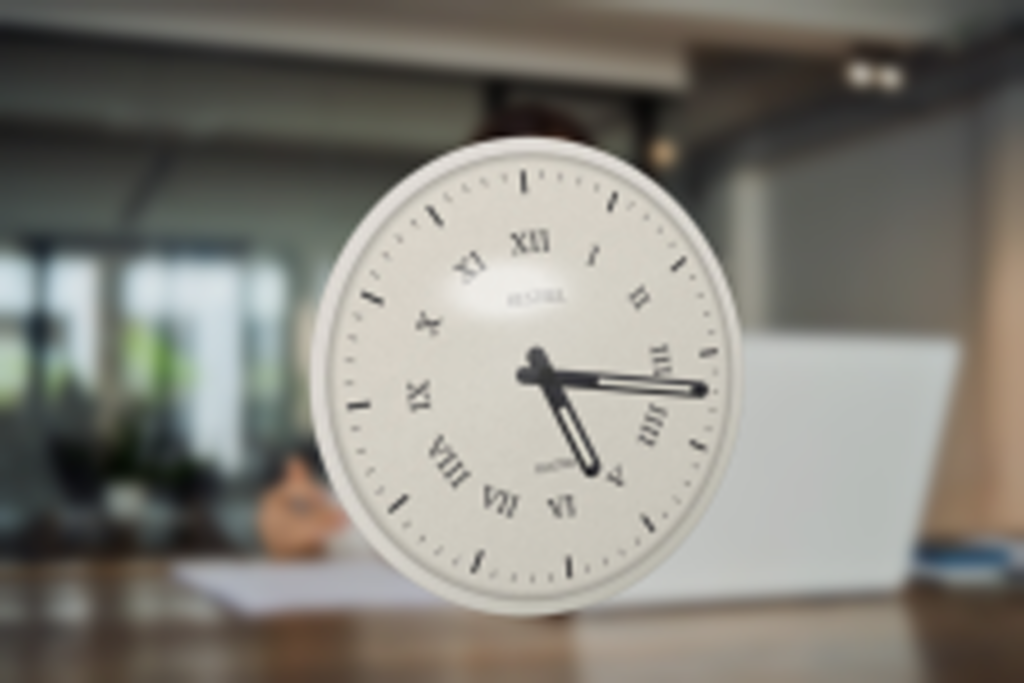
5h17
